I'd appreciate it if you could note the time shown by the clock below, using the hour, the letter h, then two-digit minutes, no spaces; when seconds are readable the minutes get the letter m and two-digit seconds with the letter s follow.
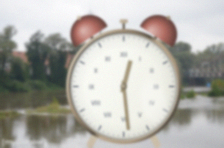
12h29
